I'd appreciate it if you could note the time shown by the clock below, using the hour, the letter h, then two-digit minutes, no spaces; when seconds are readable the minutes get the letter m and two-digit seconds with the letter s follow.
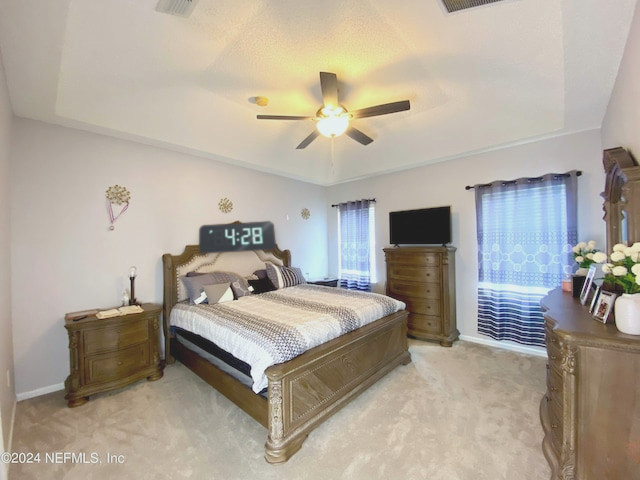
4h28
